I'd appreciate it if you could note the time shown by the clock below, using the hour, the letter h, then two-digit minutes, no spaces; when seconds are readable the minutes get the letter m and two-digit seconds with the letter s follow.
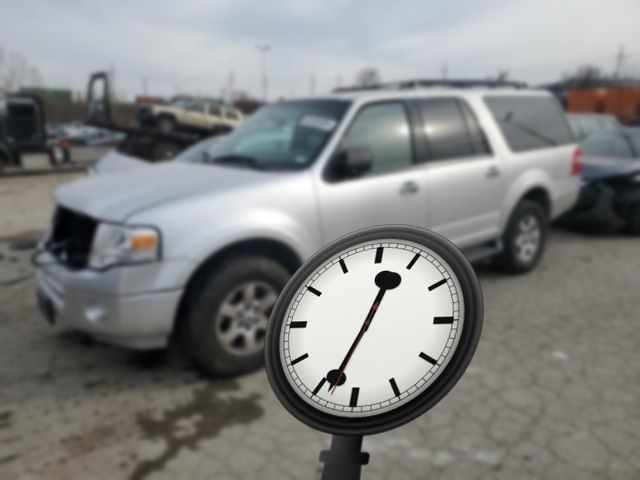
12h33m33s
